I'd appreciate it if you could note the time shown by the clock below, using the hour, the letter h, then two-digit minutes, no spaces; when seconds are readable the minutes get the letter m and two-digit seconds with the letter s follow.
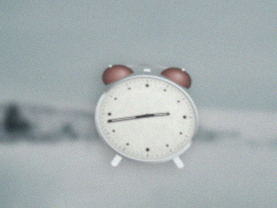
2h43
